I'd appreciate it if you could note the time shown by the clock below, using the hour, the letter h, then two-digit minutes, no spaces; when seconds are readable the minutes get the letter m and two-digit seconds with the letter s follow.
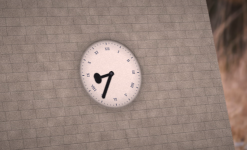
8h35
